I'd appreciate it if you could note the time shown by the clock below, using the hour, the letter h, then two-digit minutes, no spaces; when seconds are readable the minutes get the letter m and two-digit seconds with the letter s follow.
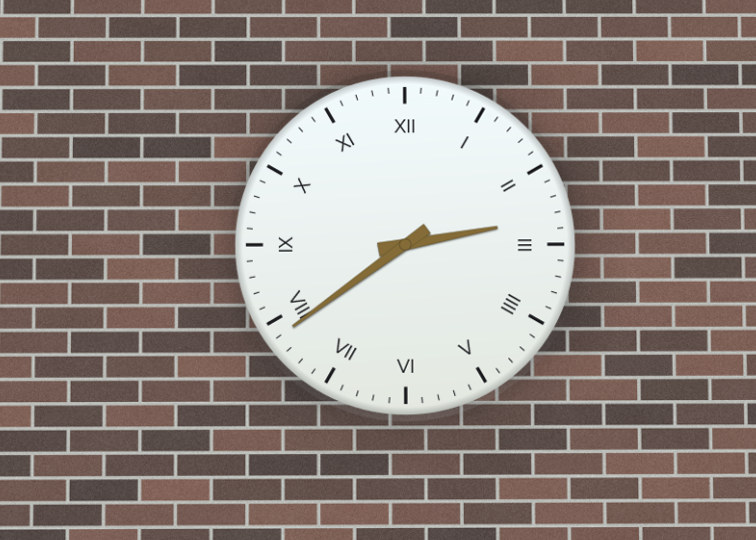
2h39
